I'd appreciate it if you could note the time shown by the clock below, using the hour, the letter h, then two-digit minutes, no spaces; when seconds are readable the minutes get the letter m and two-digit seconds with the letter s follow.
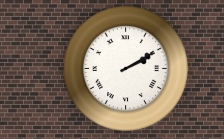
2h10
